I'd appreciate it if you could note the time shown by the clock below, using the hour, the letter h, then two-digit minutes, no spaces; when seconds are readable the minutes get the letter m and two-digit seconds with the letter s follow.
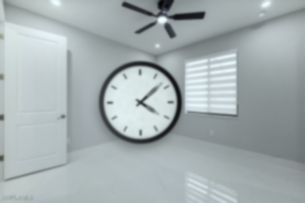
4h08
